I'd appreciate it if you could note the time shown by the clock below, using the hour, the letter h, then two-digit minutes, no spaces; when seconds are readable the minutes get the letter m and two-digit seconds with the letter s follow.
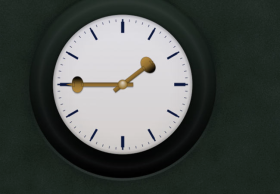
1h45
